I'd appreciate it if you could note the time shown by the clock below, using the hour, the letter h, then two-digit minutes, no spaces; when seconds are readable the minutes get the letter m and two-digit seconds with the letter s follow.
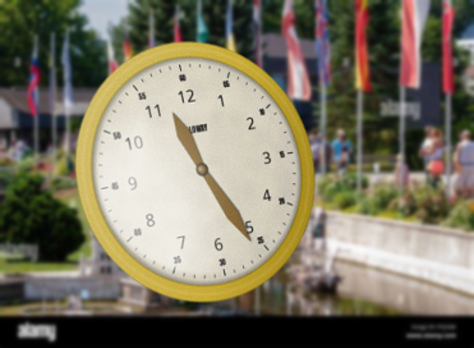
11h26
